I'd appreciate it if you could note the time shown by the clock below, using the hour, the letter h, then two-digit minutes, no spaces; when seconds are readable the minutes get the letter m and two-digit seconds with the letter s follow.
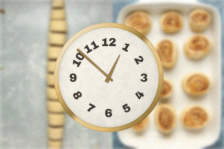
12h52
